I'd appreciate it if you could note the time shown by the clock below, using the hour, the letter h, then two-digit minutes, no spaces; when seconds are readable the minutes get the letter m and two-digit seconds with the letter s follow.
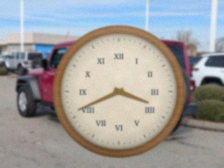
3h41
